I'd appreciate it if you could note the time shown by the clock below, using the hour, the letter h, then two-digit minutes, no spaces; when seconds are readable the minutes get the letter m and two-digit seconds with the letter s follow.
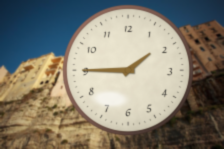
1h45
